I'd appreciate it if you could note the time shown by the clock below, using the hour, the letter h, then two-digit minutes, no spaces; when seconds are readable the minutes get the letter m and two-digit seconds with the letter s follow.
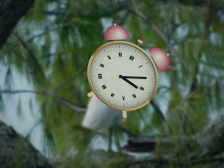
3h10
